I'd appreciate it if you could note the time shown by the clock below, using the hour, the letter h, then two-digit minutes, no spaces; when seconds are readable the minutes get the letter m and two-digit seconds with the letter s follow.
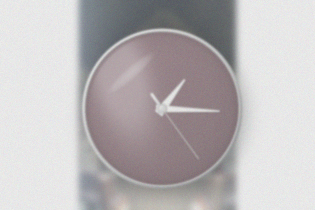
1h15m24s
